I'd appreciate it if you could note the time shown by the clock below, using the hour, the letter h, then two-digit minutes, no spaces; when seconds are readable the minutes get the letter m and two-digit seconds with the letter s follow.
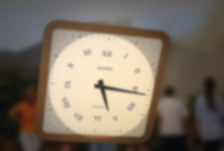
5h16
